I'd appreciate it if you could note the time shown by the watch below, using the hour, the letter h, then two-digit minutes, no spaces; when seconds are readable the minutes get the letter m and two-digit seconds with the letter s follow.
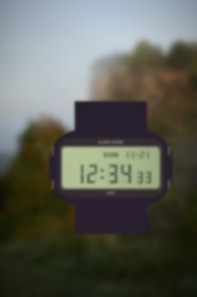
12h34m33s
